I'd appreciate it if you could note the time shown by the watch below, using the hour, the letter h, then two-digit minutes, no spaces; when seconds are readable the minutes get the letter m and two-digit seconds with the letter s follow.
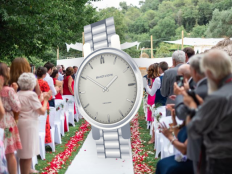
1h51
